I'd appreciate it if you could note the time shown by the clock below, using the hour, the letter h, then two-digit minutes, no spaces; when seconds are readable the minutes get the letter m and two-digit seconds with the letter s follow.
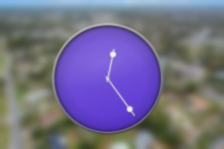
12h24
